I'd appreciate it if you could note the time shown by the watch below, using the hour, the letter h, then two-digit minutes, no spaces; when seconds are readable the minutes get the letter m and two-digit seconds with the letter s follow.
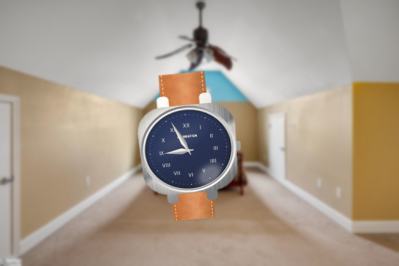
8h56
